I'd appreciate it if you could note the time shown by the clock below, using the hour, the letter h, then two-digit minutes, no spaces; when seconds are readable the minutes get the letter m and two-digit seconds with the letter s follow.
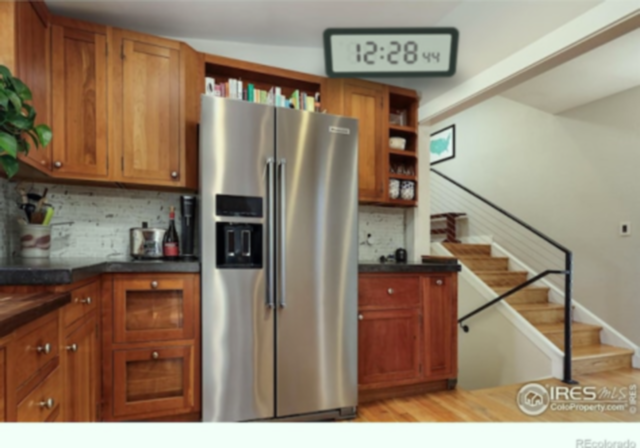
12h28m44s
